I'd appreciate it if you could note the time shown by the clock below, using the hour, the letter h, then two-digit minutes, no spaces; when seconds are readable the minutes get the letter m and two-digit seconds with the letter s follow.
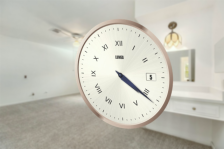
4h21
